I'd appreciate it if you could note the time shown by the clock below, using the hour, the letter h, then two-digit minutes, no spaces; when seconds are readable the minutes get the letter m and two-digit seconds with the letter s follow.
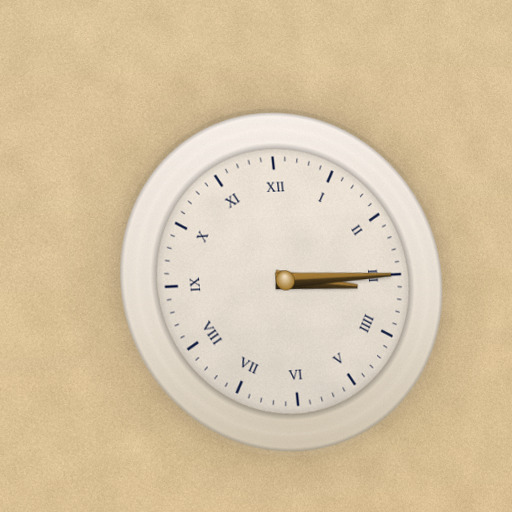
3h15
